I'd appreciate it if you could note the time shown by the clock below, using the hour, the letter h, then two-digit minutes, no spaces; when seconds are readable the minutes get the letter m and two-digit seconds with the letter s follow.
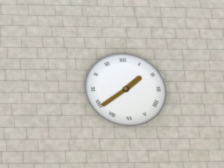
1h39
